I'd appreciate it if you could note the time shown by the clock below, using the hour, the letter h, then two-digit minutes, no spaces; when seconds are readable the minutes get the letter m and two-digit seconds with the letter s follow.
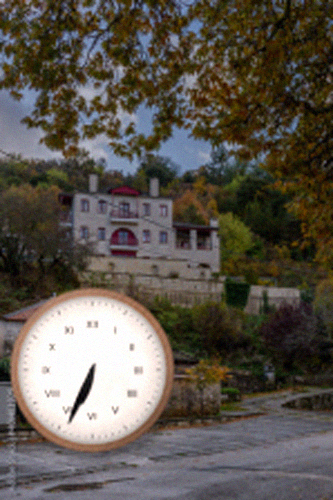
6h34
